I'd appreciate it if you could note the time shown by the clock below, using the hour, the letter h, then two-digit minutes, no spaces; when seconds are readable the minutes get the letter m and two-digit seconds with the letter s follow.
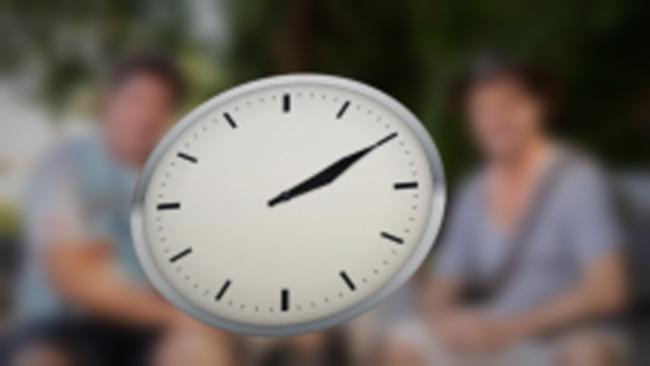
2h10
